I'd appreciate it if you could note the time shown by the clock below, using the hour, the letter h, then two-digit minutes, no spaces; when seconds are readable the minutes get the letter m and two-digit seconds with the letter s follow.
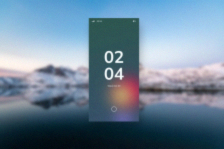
2h04
